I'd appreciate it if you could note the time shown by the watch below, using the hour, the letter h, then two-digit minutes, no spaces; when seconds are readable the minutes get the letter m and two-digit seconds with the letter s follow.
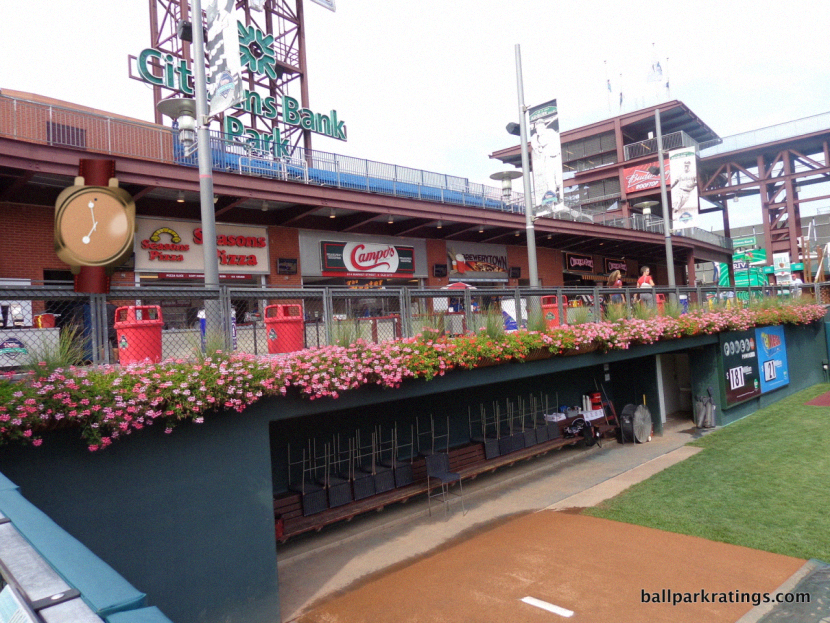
6h58
